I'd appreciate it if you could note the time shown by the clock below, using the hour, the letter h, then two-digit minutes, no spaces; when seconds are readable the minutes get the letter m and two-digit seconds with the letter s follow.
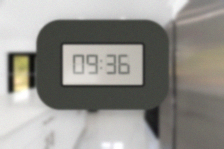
9h36
